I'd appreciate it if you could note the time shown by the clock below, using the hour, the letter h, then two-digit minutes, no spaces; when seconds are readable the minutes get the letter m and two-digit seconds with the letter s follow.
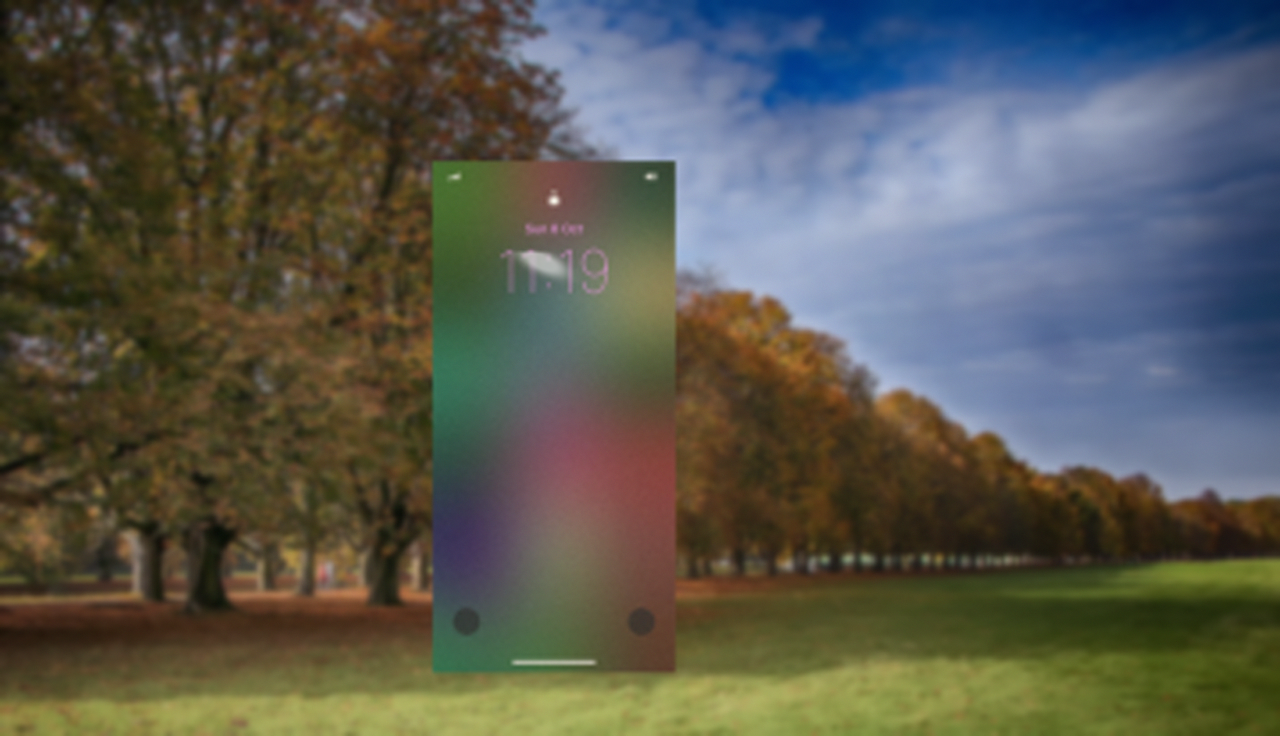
11h19
